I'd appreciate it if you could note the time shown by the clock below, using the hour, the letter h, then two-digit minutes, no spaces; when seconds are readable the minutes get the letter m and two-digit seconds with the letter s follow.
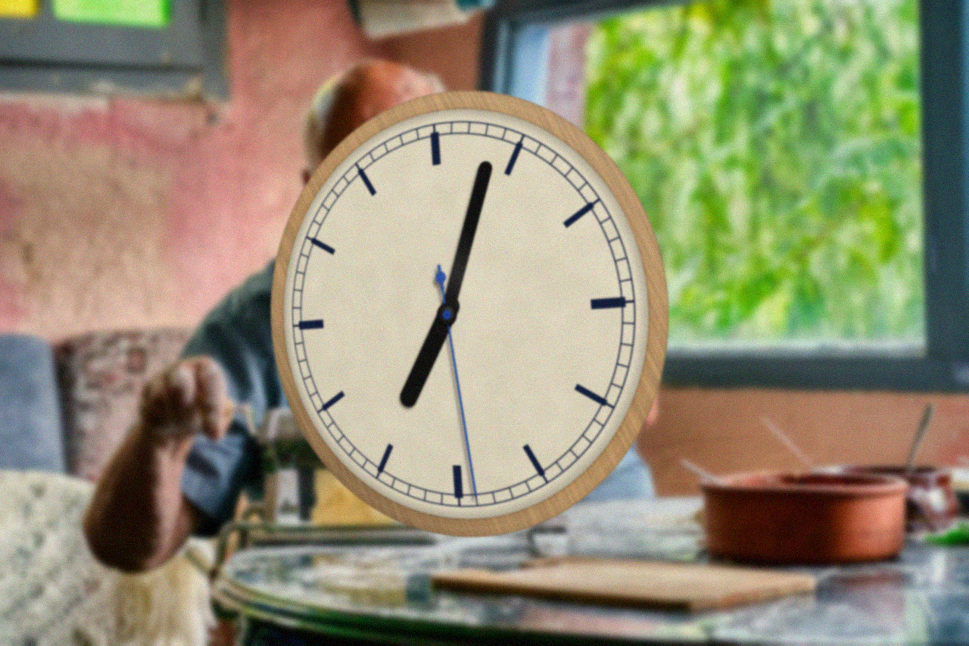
7h03m29s
